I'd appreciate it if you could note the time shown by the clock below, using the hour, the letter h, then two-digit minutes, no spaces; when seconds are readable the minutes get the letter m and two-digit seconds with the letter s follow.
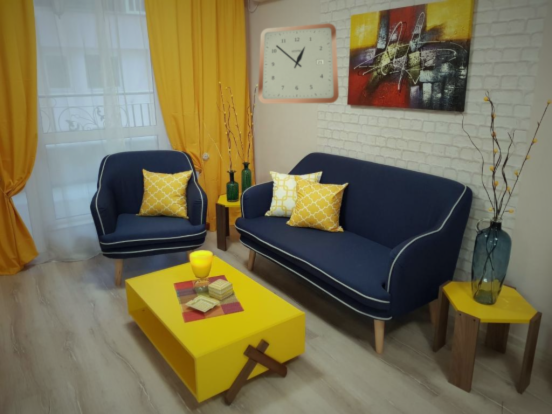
12h52
